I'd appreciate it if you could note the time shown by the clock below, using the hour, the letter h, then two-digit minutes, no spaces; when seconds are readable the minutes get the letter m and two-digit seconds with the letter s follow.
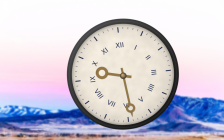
9h29
